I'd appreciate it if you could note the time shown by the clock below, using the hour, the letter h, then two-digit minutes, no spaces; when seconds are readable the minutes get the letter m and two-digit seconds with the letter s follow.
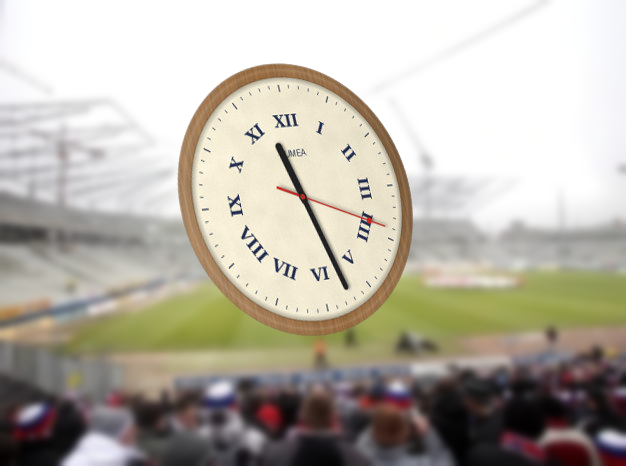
11h27m19s
